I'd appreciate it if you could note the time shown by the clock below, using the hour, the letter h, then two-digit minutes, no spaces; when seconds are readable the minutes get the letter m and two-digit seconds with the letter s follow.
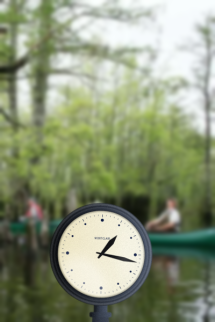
1h17
